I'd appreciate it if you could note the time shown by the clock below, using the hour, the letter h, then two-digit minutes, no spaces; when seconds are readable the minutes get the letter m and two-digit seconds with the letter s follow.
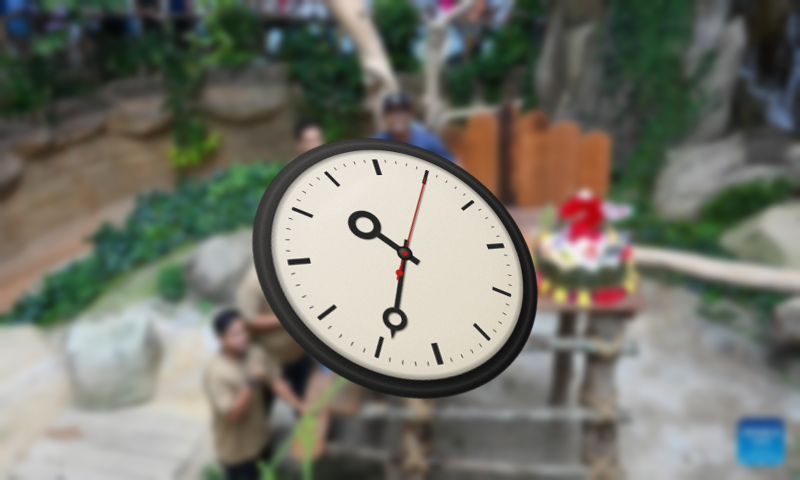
10h34m05s
